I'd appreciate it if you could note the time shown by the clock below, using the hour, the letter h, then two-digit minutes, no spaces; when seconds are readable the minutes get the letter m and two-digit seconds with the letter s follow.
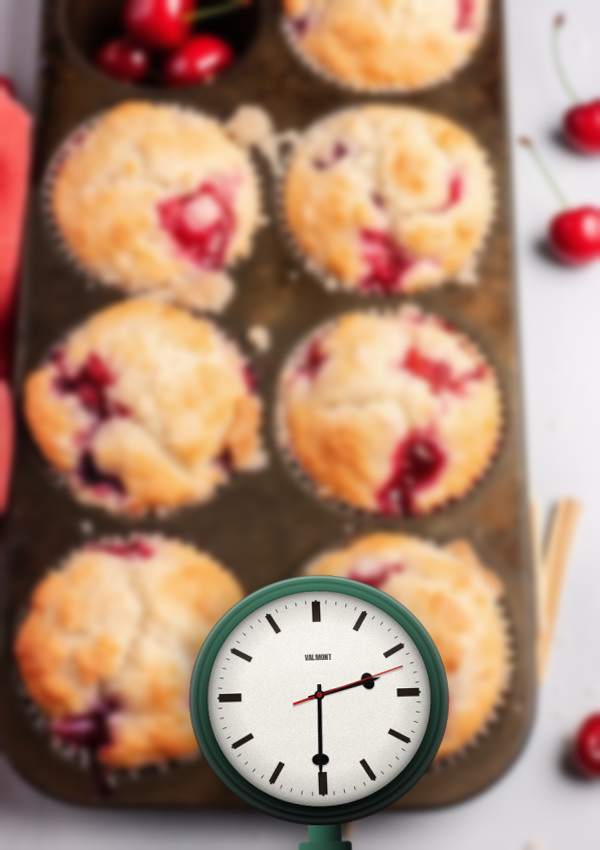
2h30m12s
